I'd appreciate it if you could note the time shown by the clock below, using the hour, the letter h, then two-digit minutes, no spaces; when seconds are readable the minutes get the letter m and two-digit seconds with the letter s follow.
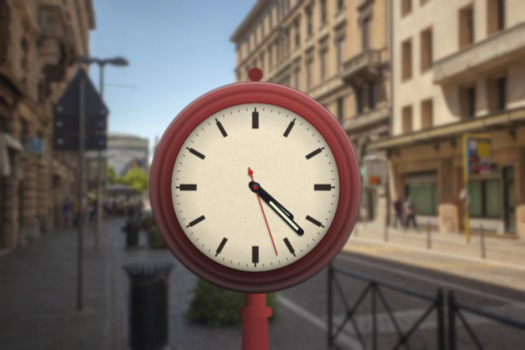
4h22m27s
